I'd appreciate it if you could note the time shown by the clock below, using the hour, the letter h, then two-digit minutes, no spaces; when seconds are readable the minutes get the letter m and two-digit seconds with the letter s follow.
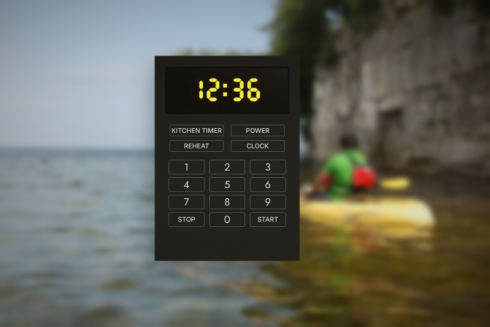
12h36
